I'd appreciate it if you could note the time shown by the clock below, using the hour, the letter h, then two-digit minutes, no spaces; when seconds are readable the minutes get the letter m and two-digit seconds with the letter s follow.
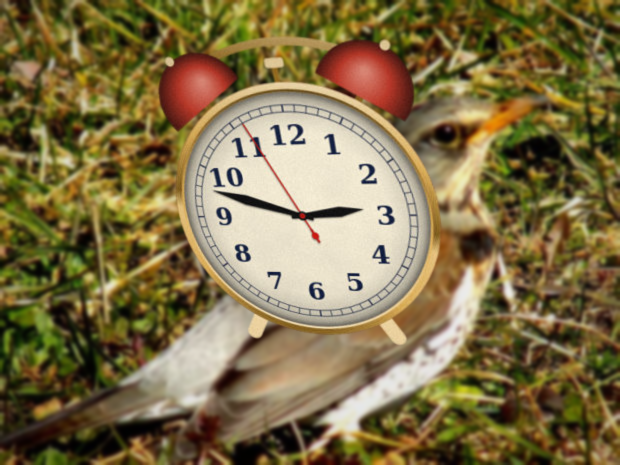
2h47m56s
